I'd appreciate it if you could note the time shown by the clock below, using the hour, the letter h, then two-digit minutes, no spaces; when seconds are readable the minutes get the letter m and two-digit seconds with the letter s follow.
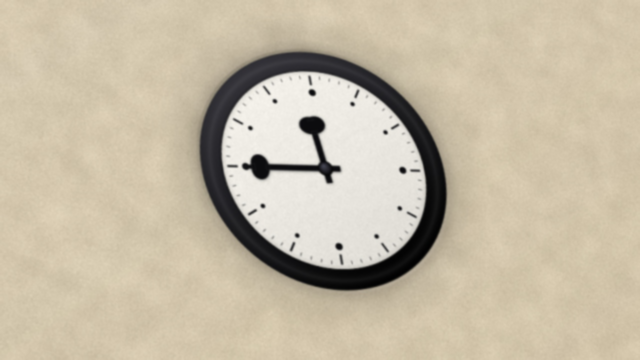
11h45
